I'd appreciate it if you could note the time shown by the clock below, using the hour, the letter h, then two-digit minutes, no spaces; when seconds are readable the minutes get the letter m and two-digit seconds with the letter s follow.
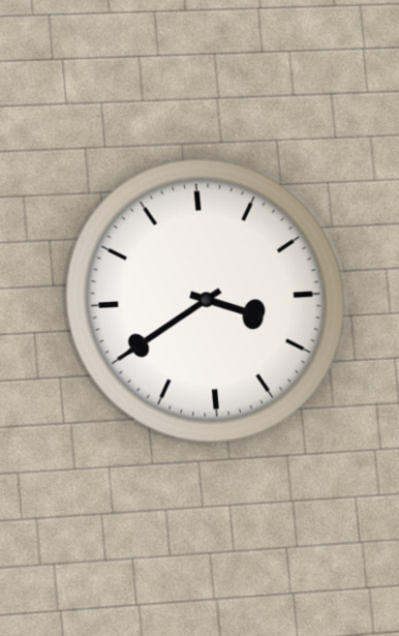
3h40
